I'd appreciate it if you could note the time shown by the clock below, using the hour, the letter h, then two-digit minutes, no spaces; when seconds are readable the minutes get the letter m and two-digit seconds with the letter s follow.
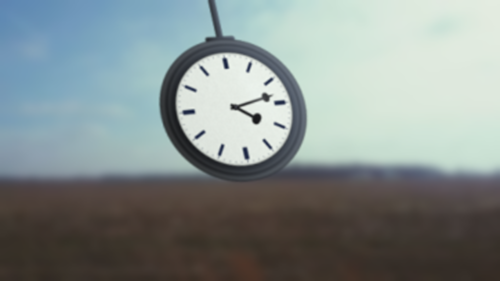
4h13
